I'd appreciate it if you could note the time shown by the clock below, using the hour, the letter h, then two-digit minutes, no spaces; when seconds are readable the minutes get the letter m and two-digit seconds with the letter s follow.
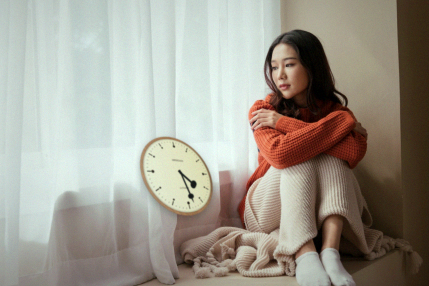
4h28
